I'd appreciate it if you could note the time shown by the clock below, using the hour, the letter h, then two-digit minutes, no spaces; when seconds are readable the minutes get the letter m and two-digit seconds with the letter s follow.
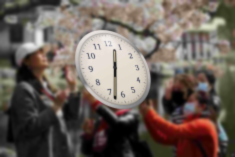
12h33
